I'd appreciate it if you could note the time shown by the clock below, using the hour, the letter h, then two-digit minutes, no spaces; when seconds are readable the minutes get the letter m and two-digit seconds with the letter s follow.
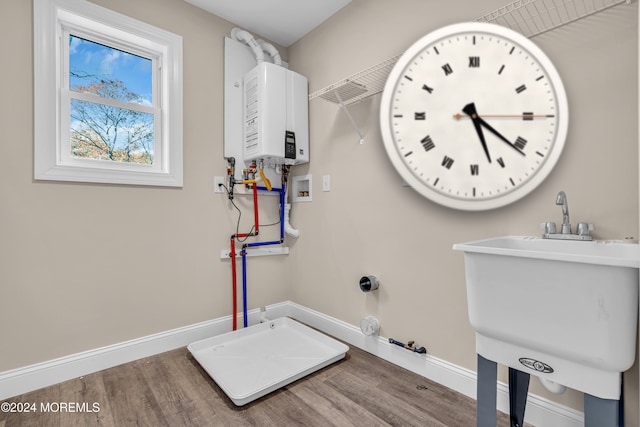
5h21m15s
